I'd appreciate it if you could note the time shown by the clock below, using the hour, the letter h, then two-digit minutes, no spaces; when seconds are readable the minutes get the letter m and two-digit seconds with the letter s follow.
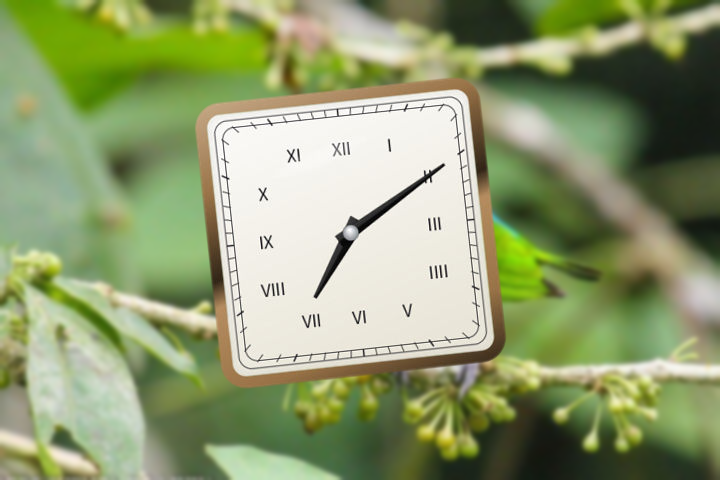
7h10
